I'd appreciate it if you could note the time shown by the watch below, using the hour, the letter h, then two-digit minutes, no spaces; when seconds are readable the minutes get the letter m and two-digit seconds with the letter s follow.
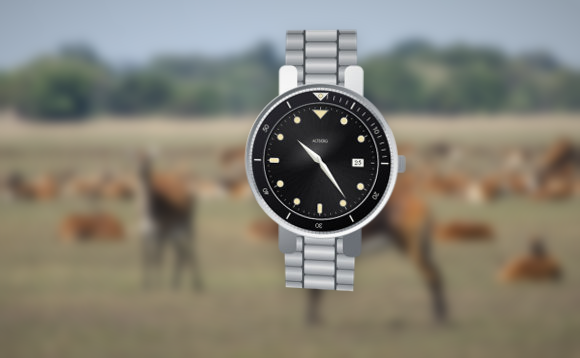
10h24
